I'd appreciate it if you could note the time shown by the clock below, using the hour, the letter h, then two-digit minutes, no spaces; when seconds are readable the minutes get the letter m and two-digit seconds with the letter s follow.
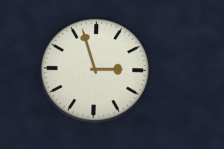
2h57
